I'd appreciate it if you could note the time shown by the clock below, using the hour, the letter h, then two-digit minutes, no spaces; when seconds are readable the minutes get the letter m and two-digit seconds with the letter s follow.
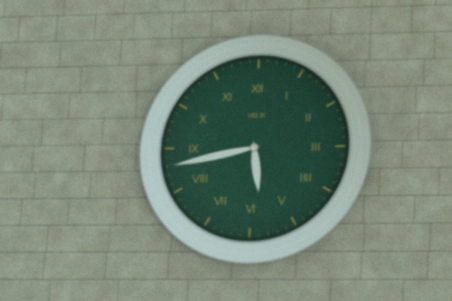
5h43
